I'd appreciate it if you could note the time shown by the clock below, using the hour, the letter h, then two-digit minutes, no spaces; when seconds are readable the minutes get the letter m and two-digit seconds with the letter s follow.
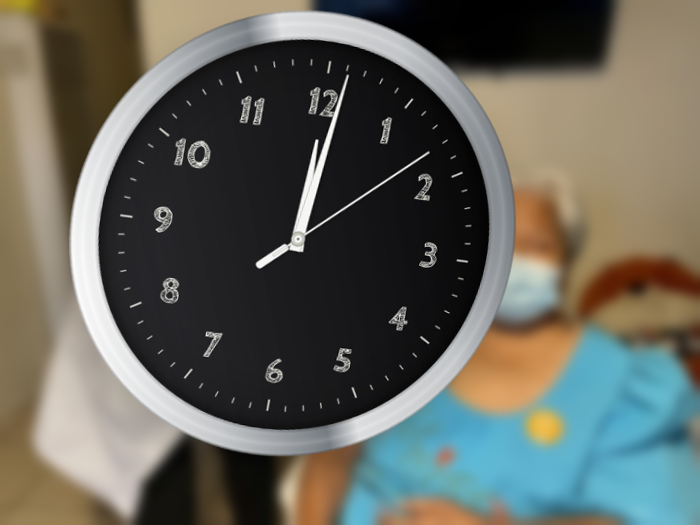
12h01m08s
